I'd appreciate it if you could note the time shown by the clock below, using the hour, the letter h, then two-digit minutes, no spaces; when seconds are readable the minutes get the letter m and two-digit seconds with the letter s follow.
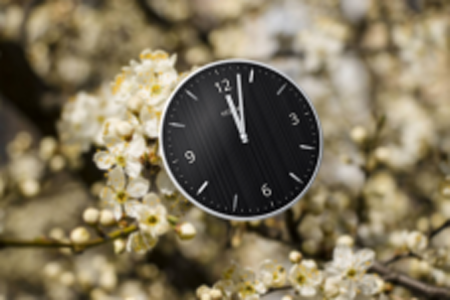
12h03
